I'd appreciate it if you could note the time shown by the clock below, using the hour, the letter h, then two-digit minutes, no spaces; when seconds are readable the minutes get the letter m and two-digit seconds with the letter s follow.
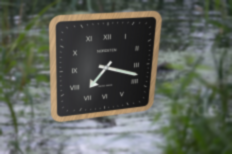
7h18
